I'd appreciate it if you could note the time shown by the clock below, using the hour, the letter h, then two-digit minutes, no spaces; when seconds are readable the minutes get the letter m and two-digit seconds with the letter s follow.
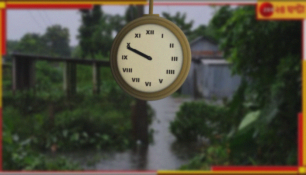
9h49
